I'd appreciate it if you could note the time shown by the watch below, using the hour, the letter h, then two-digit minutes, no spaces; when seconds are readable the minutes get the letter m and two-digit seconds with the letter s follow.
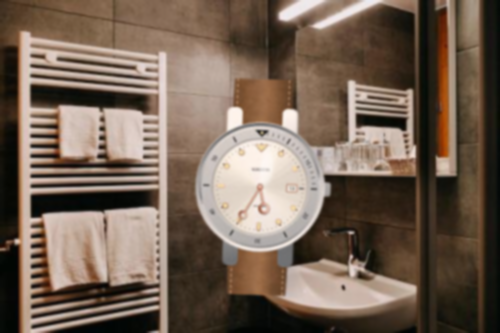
5h35
